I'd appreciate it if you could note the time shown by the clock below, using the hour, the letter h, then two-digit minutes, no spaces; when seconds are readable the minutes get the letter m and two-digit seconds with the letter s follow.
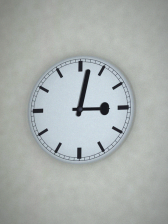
3h02
